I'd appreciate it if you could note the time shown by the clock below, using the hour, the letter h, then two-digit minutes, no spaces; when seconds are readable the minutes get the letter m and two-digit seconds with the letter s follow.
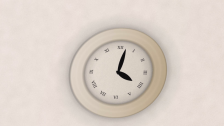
4h02
